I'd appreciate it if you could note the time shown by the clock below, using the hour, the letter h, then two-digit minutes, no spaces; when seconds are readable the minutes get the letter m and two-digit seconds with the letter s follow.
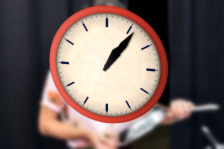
1h06
